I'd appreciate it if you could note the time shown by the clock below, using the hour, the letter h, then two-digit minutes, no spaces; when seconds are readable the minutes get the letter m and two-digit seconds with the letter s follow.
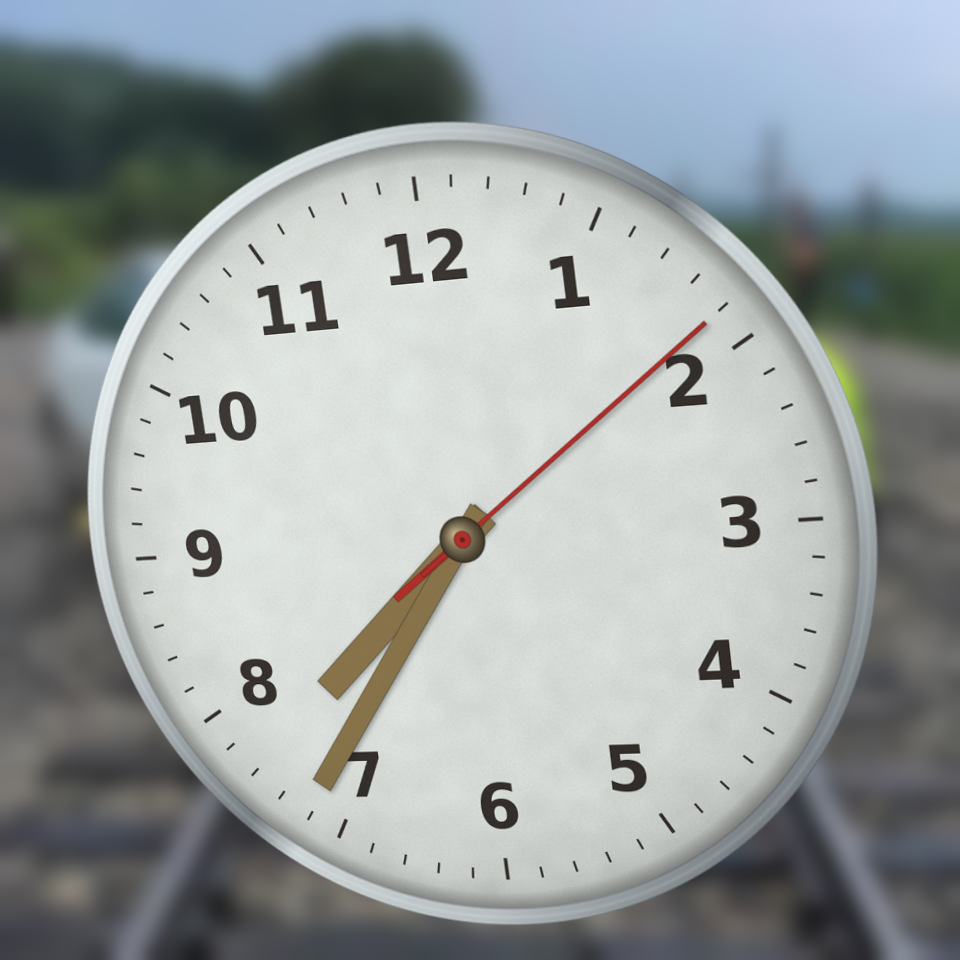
7h36m09s
